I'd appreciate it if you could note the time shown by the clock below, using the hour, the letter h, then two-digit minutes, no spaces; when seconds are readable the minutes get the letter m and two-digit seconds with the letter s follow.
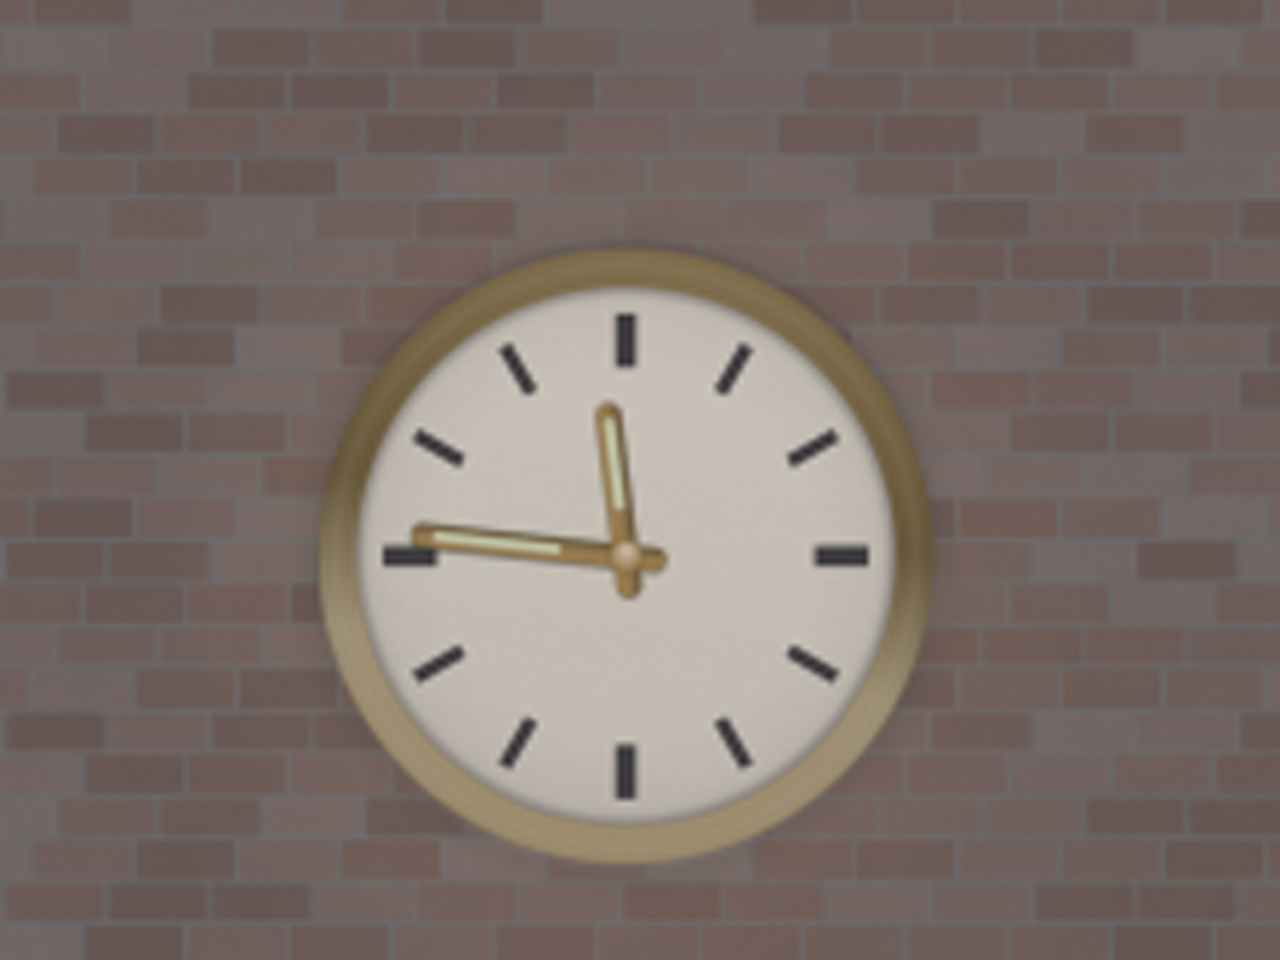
11h46
